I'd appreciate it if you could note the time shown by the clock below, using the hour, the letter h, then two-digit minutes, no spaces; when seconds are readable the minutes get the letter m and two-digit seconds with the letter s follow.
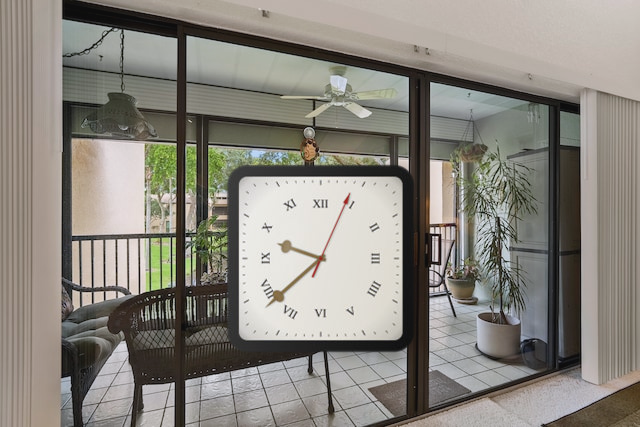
9h38m04s
